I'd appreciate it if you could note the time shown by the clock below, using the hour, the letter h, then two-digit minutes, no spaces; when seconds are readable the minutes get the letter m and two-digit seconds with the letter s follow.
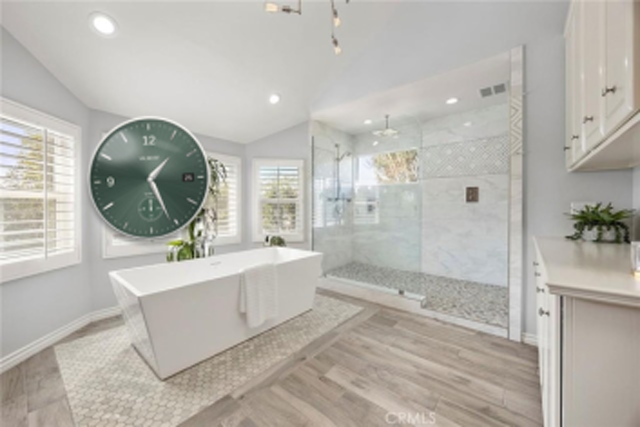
1h26
